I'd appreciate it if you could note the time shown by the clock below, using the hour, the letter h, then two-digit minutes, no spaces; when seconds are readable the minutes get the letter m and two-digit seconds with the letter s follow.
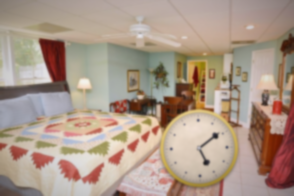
5h09
